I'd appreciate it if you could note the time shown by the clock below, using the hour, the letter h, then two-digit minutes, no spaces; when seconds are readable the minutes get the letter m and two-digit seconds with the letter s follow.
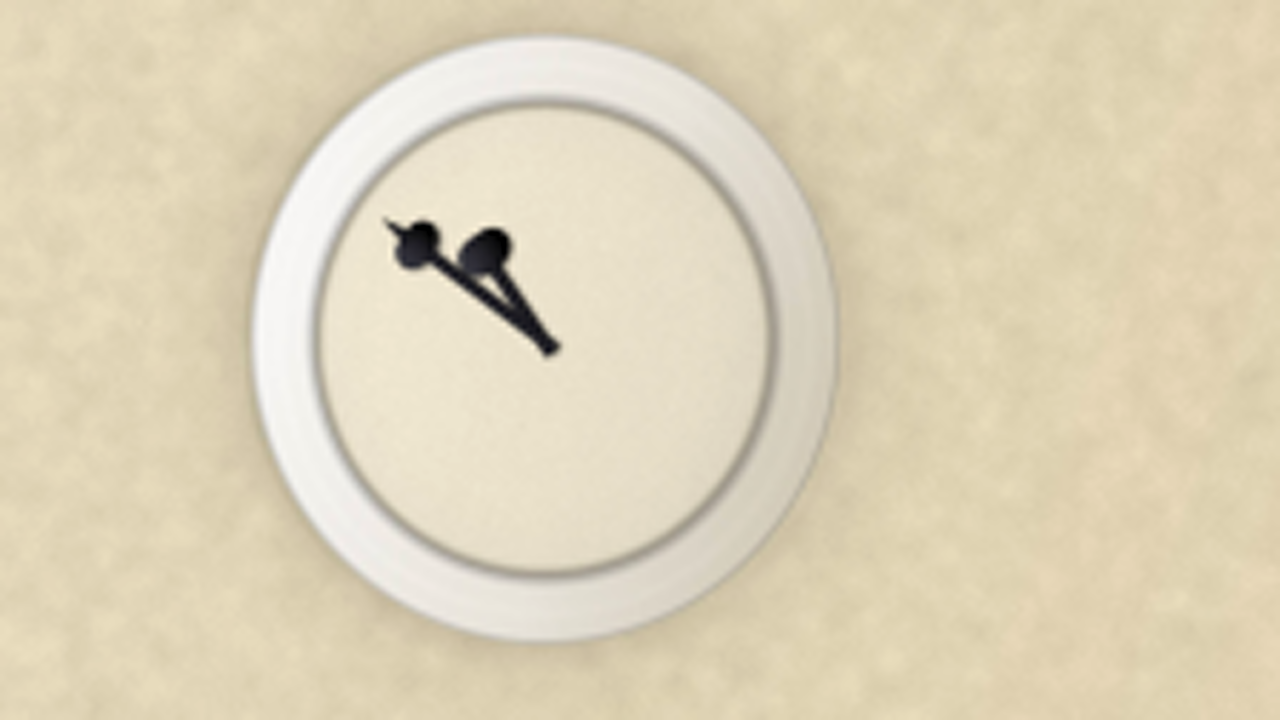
10h51
